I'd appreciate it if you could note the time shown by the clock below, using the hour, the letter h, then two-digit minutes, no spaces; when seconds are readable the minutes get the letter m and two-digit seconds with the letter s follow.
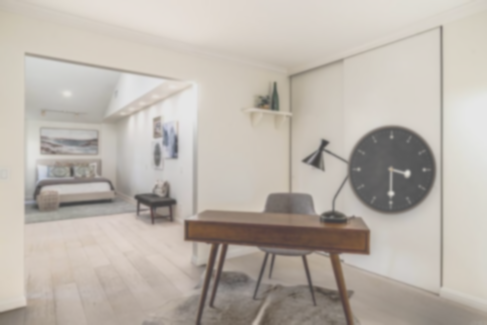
3h30
